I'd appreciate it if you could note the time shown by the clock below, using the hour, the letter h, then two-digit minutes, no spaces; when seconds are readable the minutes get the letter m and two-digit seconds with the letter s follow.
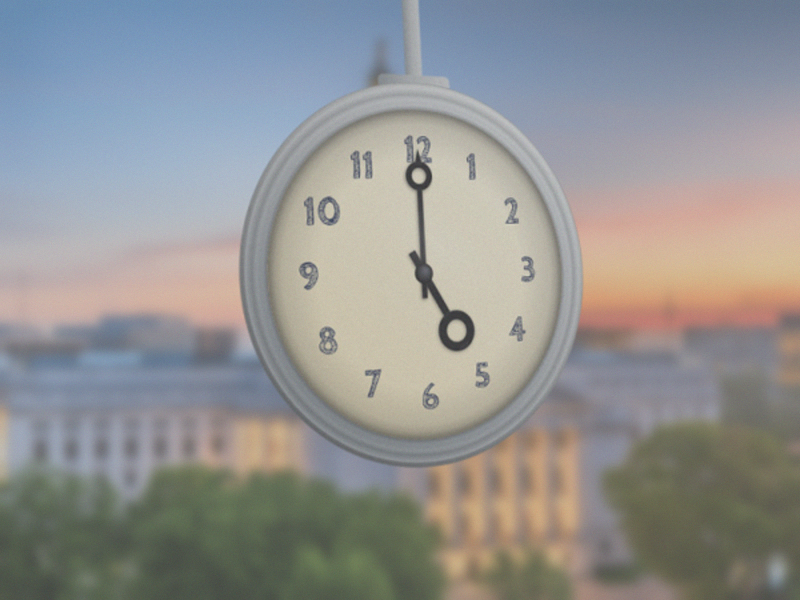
5h00
